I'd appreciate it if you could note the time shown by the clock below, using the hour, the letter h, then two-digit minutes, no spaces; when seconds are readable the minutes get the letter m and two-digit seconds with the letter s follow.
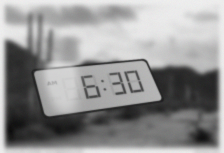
6h30
